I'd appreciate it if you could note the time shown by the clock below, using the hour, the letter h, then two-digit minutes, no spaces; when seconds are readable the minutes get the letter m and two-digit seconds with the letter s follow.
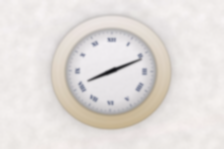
8h11
